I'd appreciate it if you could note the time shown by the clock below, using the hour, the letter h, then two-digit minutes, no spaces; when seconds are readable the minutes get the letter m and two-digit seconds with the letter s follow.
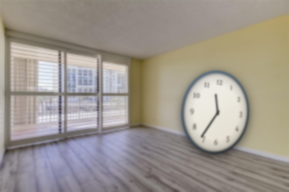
11h36
